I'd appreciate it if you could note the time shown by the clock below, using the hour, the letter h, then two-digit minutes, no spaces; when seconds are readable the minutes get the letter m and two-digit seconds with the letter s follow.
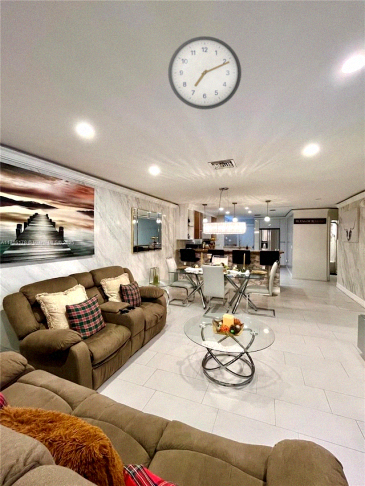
7h11
